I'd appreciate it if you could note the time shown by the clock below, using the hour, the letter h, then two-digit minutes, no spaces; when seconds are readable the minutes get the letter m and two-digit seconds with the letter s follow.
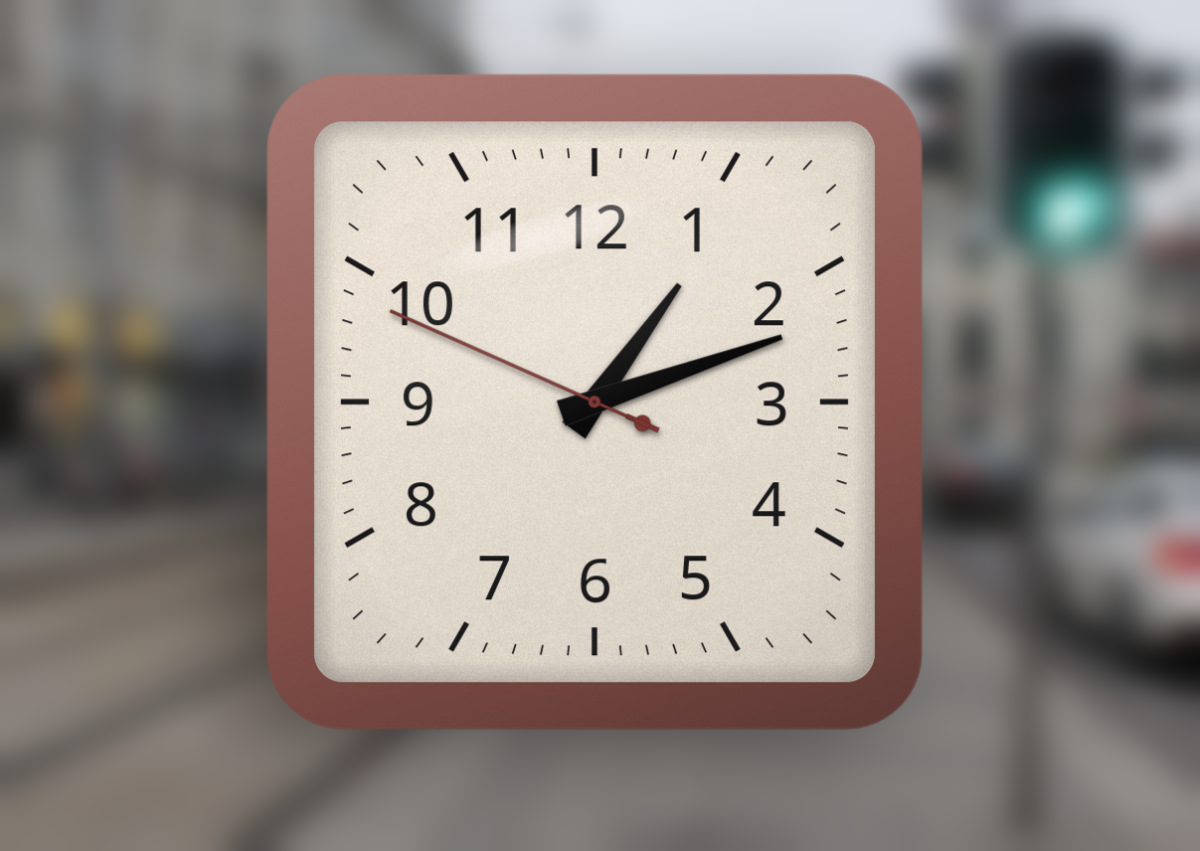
1h11m49s
